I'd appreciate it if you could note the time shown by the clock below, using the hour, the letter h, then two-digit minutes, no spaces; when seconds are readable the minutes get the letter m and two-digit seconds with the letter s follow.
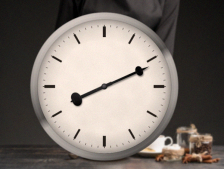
8h11
